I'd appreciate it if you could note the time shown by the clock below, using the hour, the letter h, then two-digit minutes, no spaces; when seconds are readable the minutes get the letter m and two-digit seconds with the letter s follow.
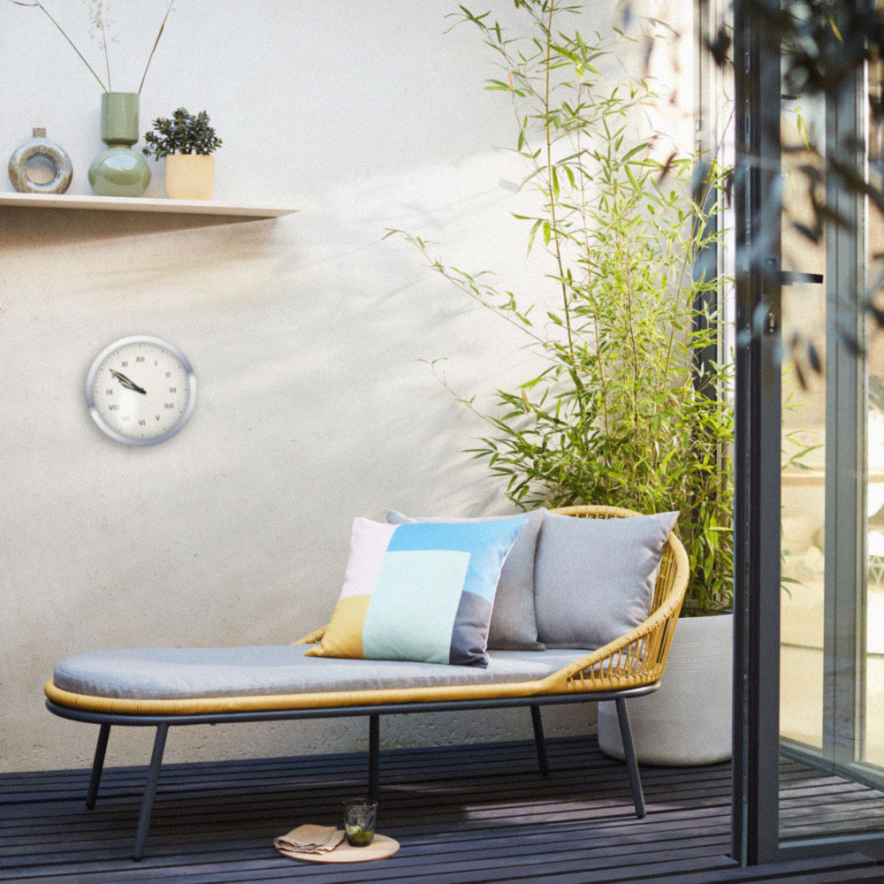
9h51
